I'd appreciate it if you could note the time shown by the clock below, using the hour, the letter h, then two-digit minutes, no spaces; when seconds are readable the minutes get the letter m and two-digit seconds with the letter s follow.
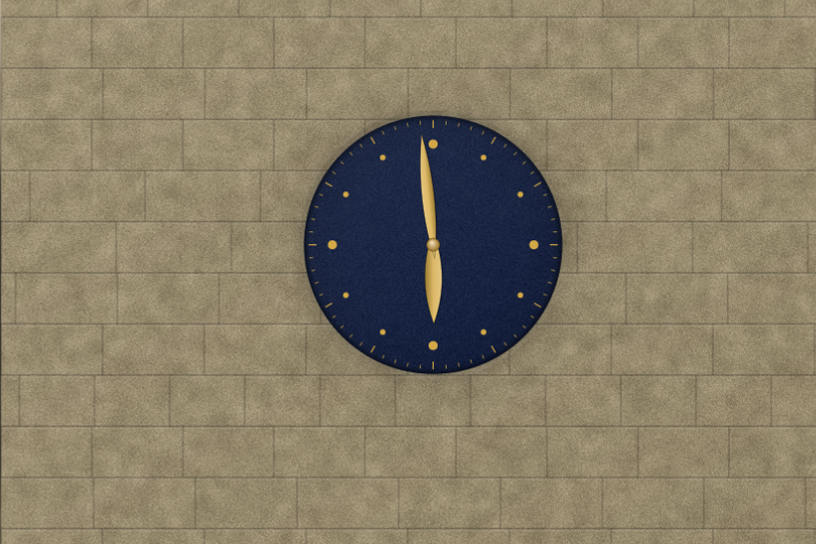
5h59
